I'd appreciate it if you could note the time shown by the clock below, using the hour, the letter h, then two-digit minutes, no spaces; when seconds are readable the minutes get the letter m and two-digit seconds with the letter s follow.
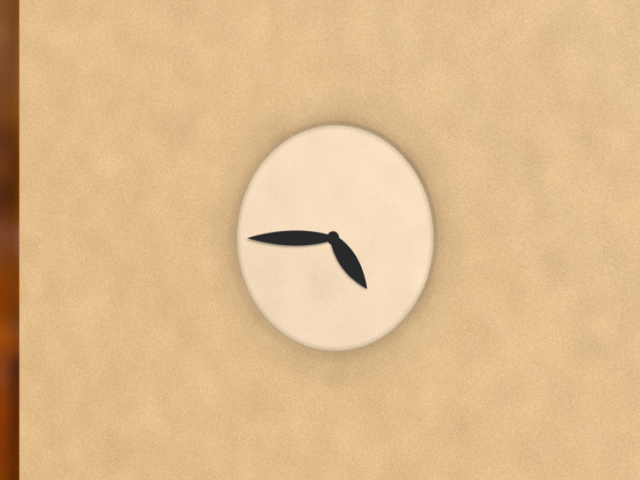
4h45
